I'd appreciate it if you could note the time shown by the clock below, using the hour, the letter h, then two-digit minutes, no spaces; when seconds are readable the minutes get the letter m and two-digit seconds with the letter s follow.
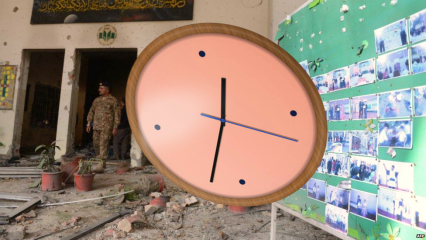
12h34m19s
